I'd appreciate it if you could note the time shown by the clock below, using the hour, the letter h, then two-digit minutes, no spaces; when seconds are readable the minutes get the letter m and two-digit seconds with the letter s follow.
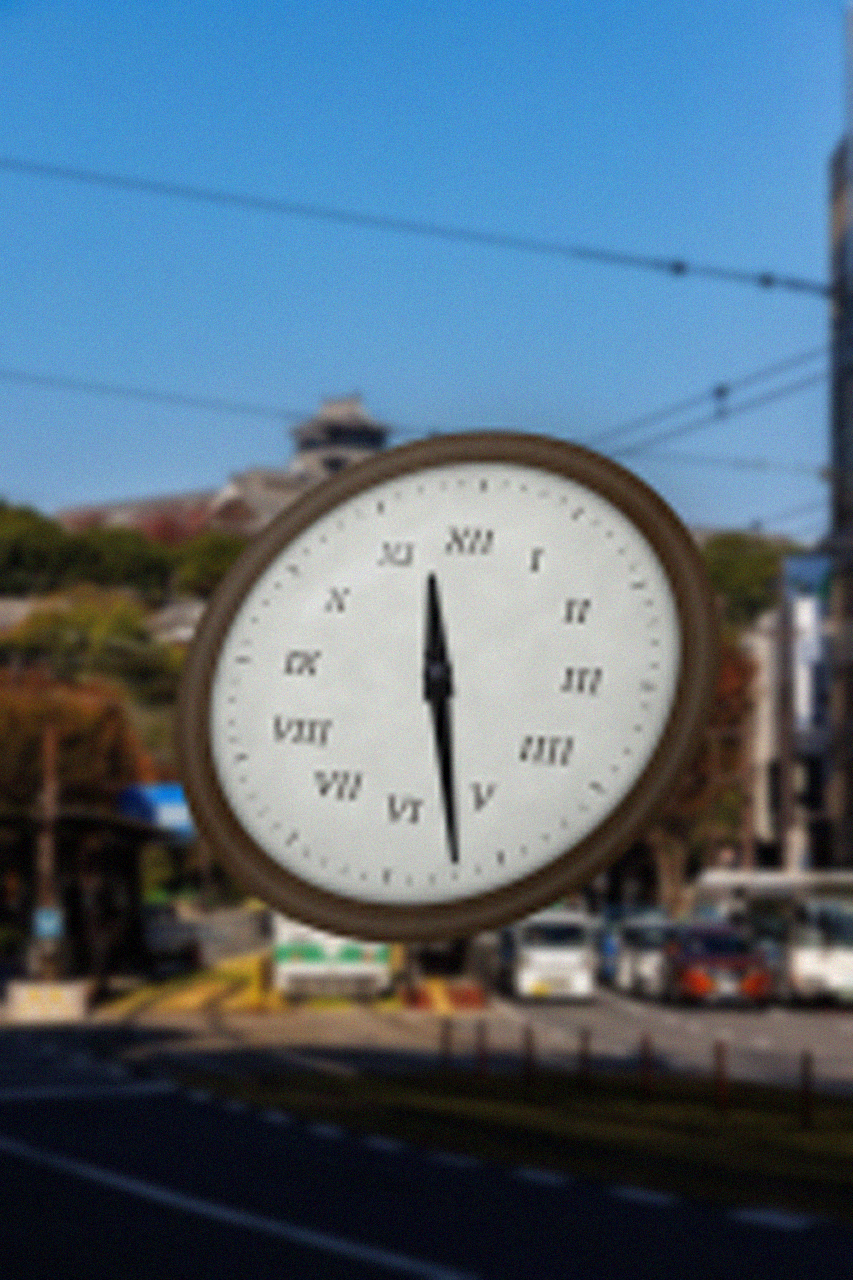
11h27
